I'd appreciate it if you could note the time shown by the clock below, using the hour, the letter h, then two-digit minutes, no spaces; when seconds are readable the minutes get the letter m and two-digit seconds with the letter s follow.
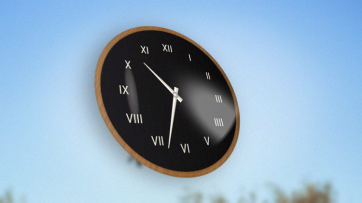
10h33
